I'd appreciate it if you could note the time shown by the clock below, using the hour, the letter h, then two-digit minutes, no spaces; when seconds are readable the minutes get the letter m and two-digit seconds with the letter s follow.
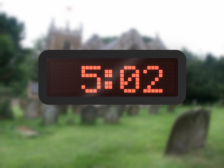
5h02
